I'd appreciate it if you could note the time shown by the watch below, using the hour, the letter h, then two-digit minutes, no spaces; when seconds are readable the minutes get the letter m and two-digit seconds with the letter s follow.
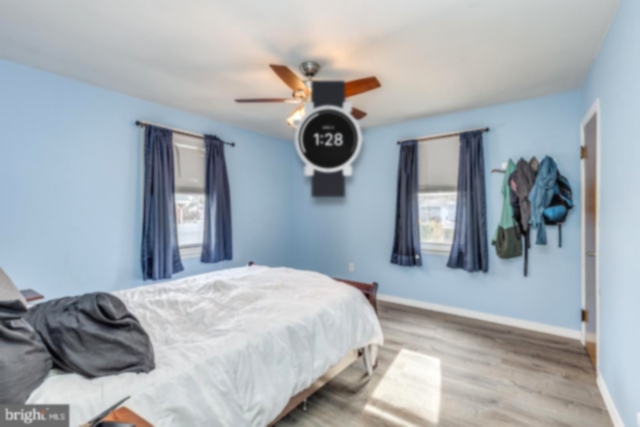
1h28
